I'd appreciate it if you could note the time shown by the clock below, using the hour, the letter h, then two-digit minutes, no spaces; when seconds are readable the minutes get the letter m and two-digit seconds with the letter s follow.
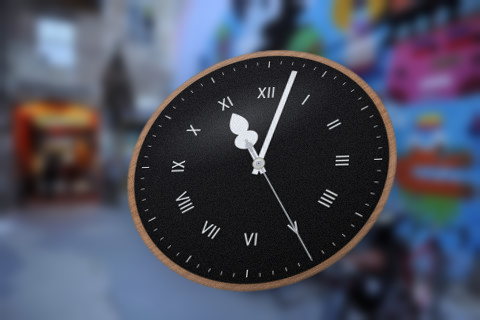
11h02m25s
